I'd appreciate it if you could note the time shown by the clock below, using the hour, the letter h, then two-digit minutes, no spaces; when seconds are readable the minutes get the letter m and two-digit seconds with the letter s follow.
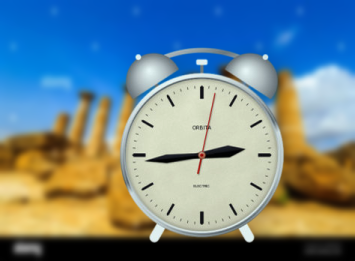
2h44m02s
